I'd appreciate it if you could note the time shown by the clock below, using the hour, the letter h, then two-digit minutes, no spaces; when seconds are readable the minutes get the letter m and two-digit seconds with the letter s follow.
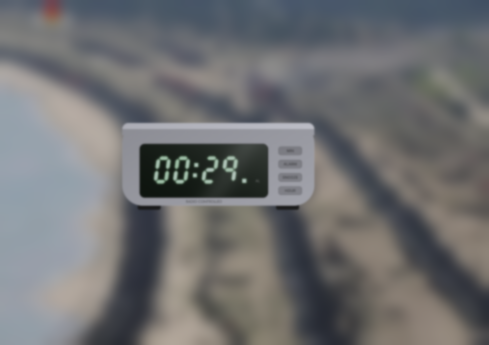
0h29
